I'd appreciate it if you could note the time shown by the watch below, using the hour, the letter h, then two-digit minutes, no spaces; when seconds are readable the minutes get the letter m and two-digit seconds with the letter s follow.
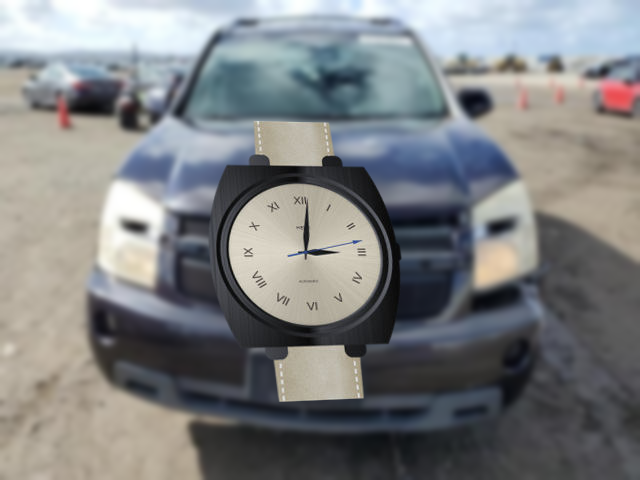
3h01m13s
